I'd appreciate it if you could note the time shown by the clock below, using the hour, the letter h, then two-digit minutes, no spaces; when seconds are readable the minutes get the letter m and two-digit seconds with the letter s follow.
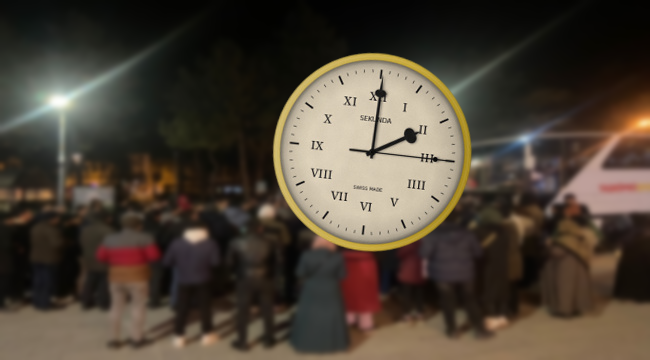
2h00m15s
